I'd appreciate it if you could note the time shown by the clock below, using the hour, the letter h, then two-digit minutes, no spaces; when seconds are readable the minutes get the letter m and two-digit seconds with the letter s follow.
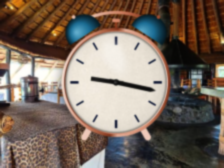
9h17
